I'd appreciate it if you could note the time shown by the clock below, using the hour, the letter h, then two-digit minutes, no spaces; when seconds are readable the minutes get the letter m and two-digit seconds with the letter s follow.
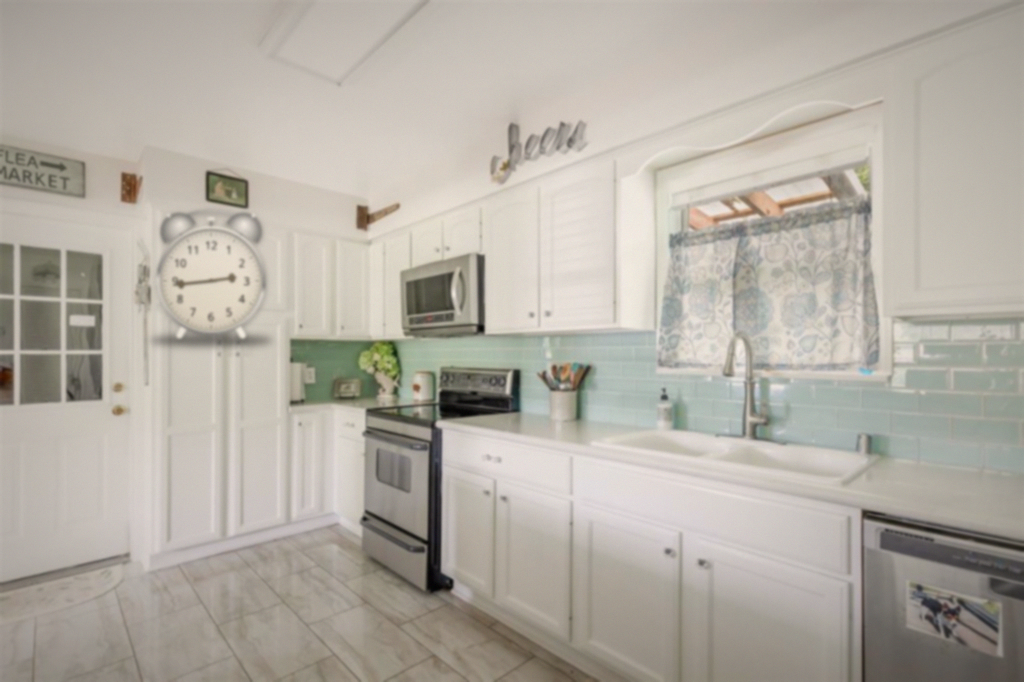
2h44
